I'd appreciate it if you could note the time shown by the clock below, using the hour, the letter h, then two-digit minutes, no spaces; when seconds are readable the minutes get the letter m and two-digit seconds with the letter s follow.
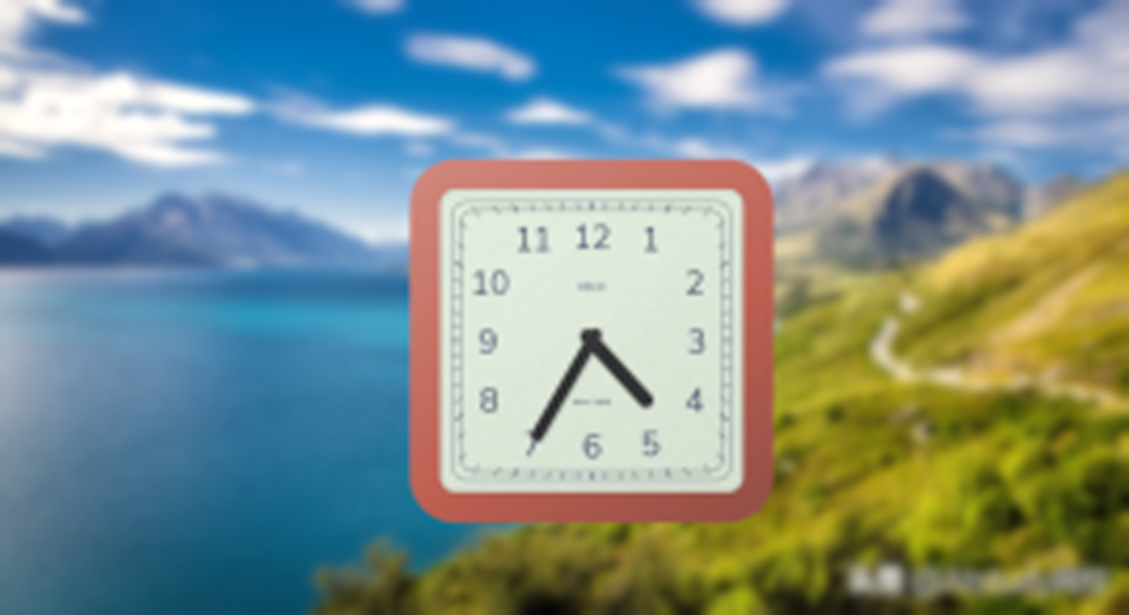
4h35
